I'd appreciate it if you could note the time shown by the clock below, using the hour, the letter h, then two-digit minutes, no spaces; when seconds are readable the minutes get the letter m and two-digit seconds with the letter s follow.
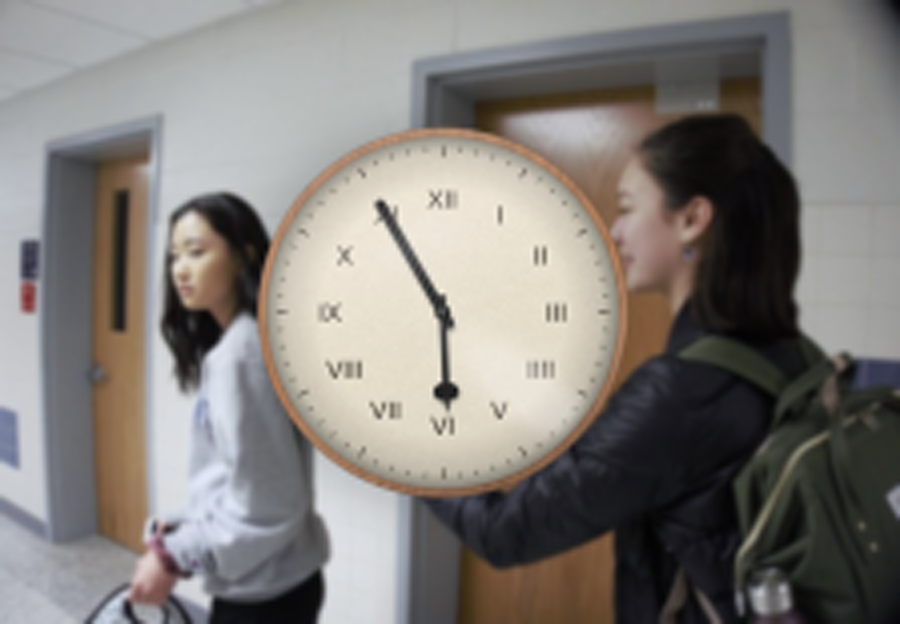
5h55
